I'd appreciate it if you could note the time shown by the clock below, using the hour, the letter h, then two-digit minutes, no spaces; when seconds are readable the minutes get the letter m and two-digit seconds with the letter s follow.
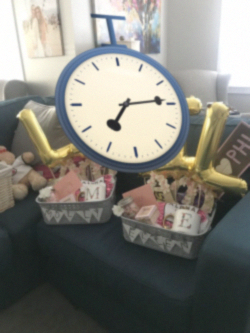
7h14
